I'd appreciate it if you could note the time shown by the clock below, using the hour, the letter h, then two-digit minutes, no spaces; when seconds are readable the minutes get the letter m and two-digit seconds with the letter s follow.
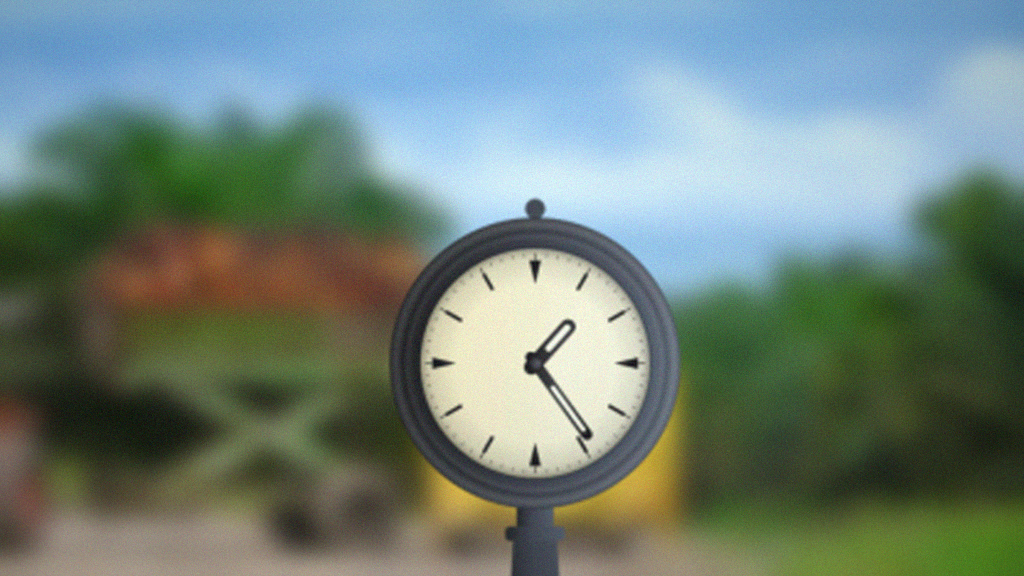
1h24
